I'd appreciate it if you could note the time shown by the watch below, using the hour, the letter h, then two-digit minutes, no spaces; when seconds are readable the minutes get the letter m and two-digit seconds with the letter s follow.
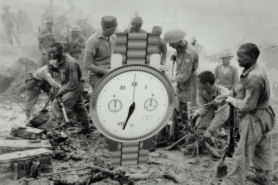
6h33
